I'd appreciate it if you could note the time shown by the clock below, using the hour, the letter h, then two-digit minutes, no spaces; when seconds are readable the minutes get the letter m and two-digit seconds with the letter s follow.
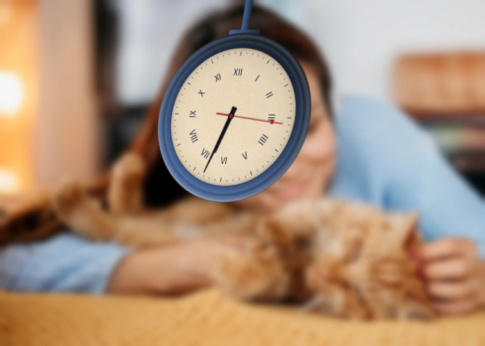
6h33m16s
